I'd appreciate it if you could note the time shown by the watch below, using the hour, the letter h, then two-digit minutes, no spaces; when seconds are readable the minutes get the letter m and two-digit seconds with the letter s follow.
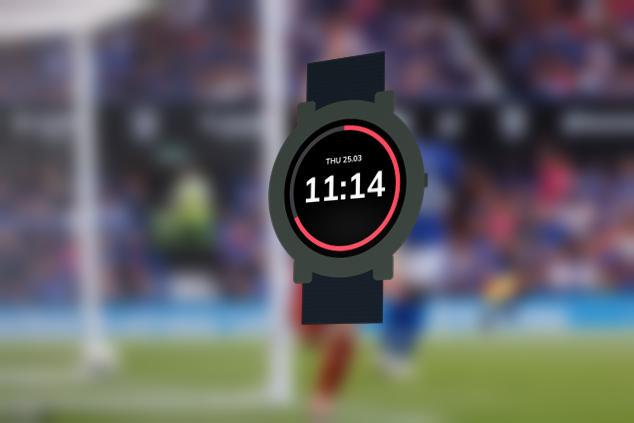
11h14
